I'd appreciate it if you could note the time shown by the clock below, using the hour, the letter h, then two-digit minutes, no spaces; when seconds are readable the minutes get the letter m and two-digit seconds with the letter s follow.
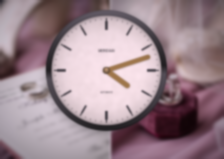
4h12
